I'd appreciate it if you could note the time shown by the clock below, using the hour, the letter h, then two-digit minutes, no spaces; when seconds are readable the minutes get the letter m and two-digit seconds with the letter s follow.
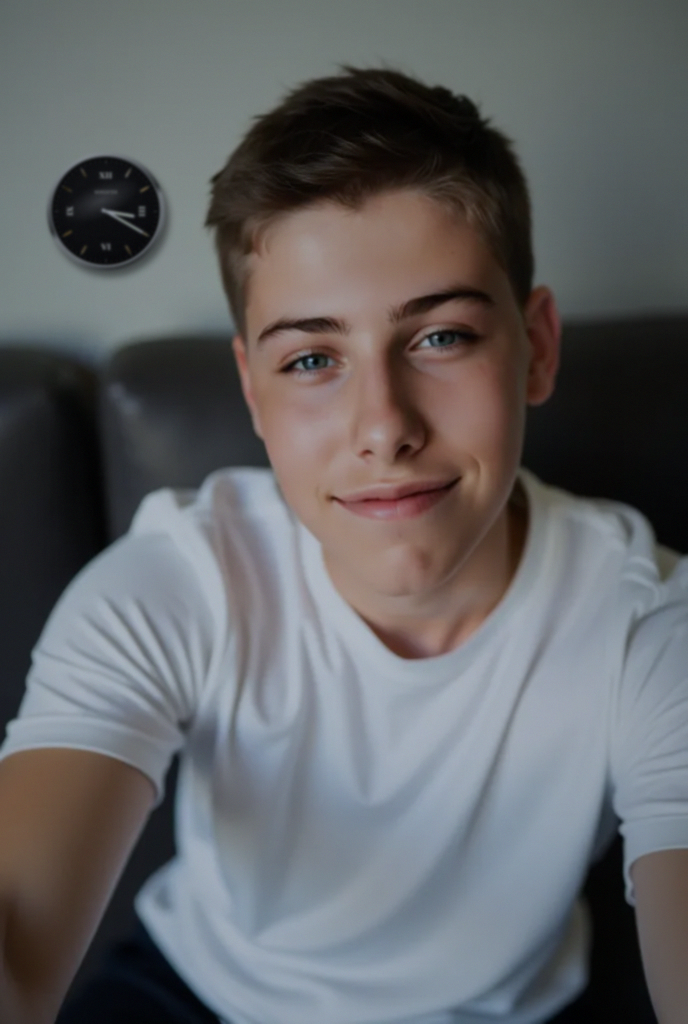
3h20
